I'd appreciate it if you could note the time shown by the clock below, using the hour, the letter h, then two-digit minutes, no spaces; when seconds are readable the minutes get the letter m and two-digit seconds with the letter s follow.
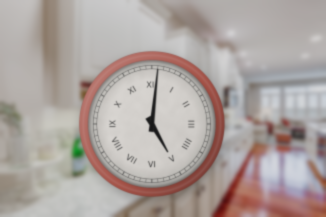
5h01
